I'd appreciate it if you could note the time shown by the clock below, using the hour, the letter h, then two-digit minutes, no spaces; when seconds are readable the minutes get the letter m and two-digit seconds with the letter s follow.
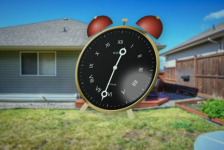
12h32
